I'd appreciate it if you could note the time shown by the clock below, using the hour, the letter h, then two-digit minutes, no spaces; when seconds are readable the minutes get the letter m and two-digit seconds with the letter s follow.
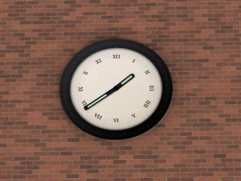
1h39
